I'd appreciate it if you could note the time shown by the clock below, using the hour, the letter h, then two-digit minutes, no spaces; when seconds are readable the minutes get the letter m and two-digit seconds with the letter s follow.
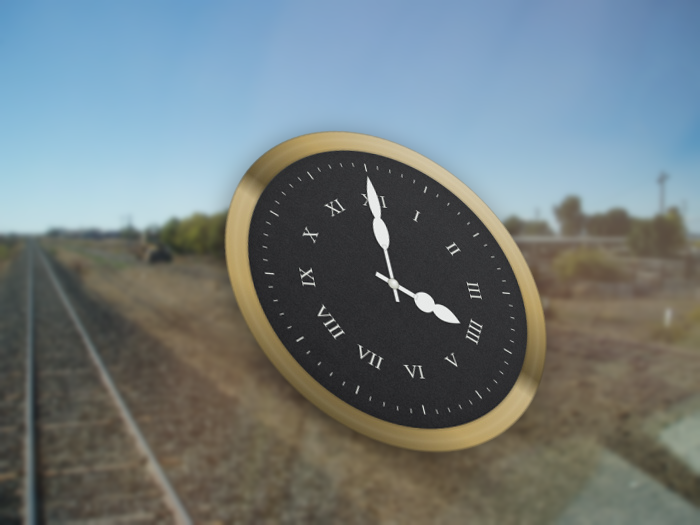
4h00
